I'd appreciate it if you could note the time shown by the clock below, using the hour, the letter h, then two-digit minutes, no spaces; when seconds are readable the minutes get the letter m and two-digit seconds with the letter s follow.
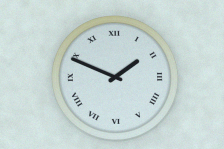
1h49
